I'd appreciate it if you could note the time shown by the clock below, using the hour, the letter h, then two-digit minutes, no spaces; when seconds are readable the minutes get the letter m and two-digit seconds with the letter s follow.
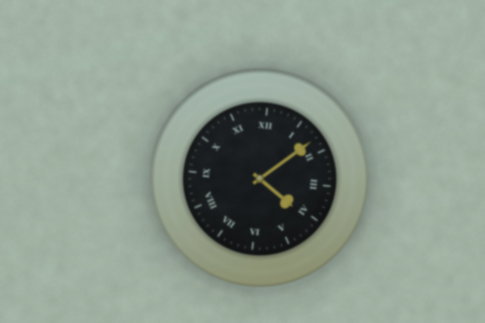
4h08
